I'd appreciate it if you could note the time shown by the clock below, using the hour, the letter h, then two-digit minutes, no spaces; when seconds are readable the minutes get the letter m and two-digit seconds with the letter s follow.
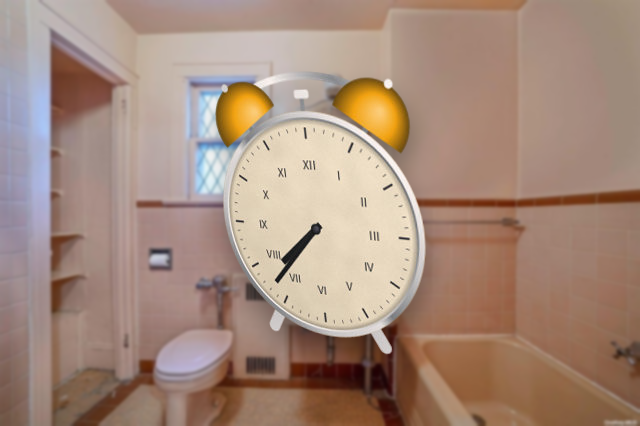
7h37
